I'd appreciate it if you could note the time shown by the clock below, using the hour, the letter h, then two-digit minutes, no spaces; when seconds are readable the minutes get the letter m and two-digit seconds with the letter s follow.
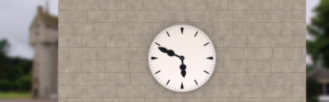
5h49
